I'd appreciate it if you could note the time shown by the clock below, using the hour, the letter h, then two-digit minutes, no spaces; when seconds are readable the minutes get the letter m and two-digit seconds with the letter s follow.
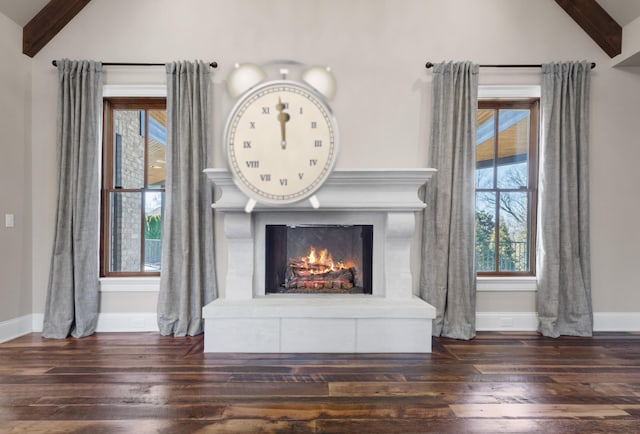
11h59
